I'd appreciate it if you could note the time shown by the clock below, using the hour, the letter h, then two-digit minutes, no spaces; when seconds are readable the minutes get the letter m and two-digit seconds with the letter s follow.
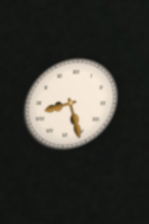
8h26
